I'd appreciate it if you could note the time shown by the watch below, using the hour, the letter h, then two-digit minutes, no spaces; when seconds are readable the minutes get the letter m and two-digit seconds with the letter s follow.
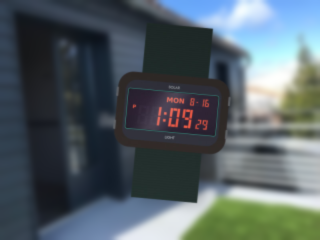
1h09m29s
